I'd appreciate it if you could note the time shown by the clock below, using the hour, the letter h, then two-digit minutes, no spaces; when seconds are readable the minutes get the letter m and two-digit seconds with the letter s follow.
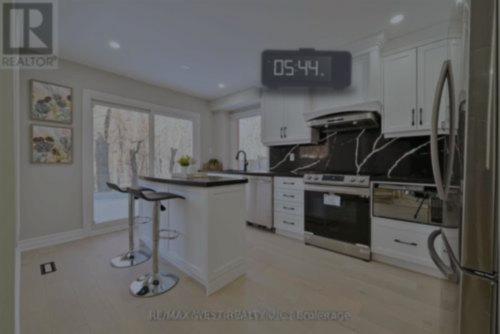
5h44
